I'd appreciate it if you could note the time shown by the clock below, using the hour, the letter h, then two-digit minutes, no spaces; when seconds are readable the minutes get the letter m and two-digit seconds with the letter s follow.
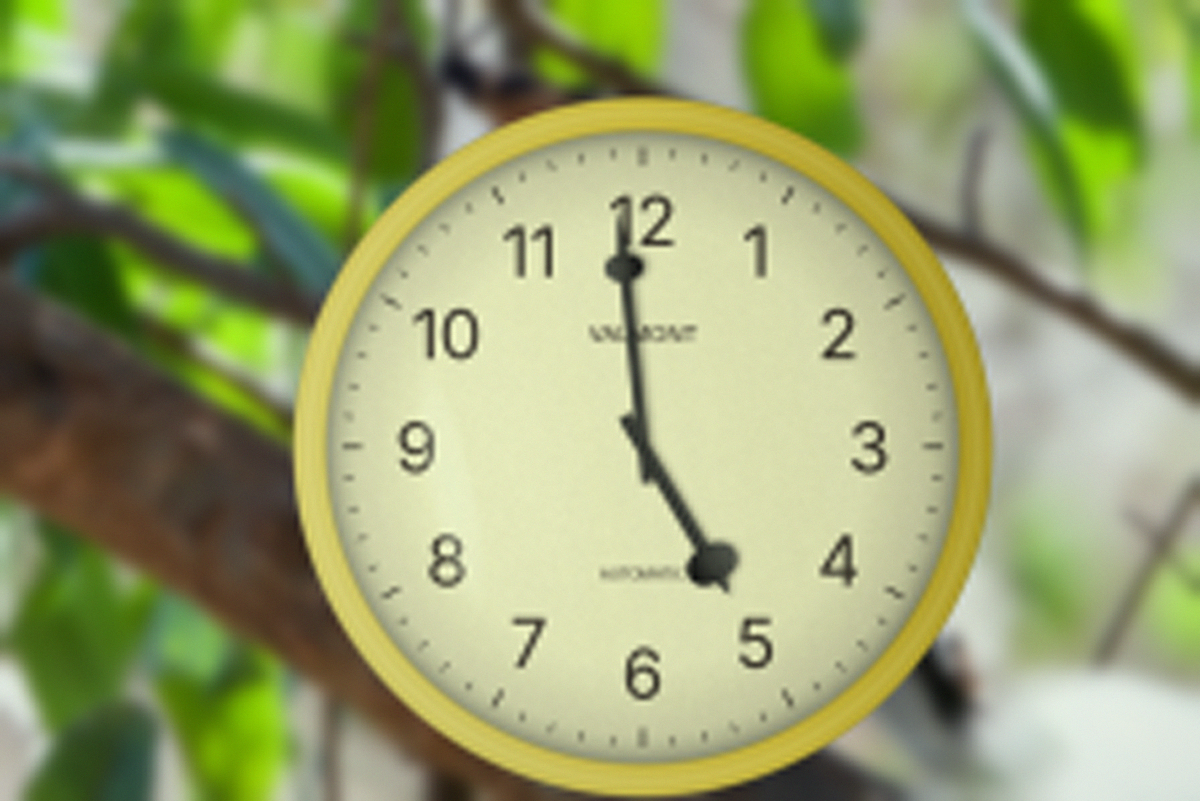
4h59
